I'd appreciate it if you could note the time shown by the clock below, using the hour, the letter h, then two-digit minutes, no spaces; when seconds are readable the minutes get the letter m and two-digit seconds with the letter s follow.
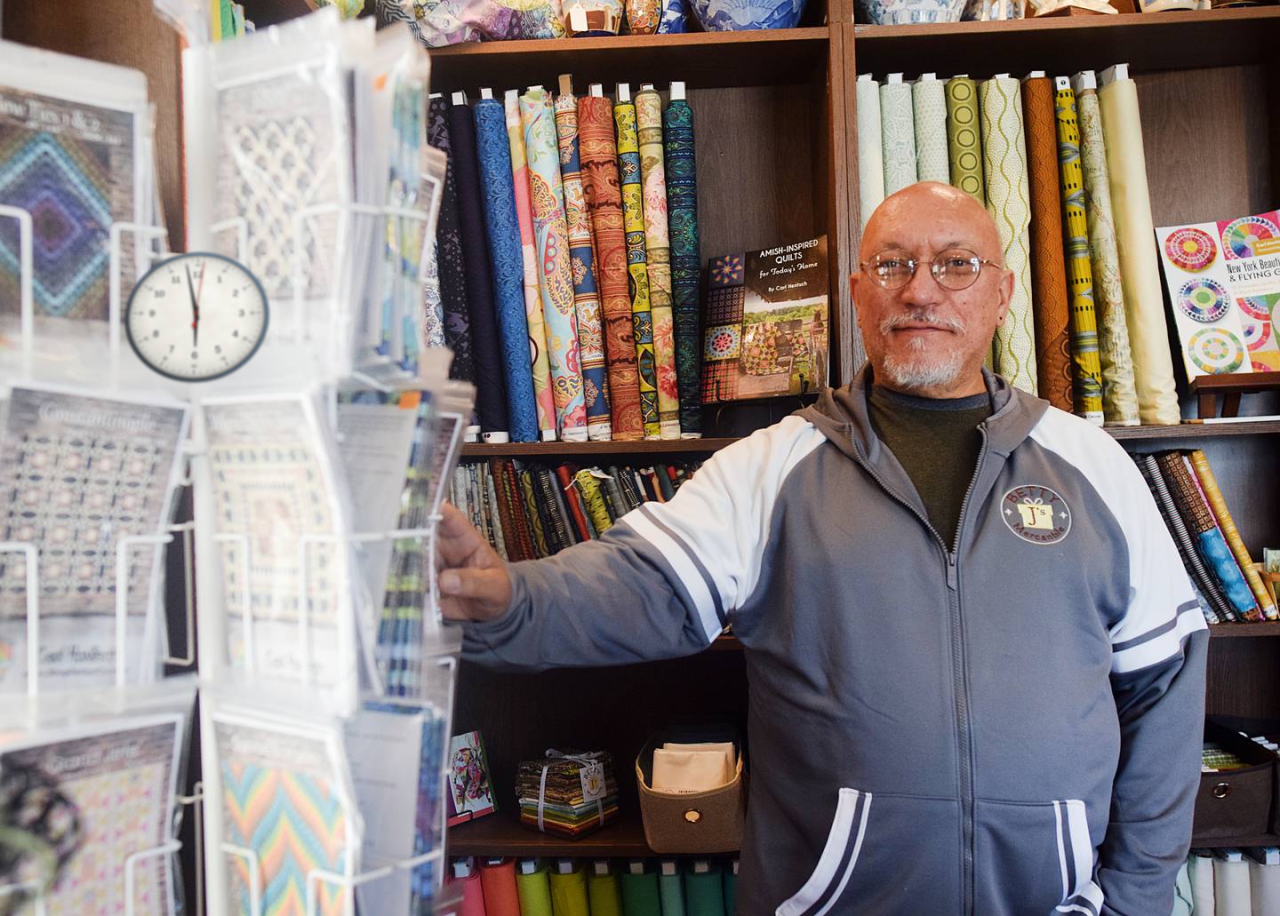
5h58m01s
